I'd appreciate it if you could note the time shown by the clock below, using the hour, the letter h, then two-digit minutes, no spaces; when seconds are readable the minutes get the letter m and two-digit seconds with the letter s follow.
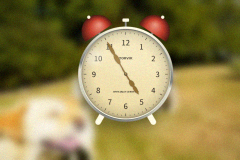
4h55
